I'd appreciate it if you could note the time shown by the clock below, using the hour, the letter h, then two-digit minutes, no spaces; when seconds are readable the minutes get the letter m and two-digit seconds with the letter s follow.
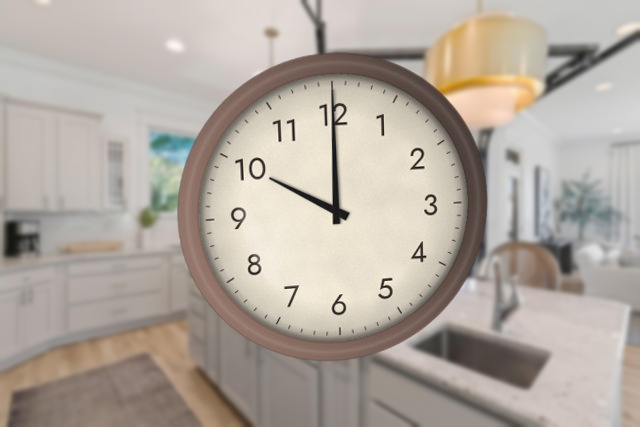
10h00
